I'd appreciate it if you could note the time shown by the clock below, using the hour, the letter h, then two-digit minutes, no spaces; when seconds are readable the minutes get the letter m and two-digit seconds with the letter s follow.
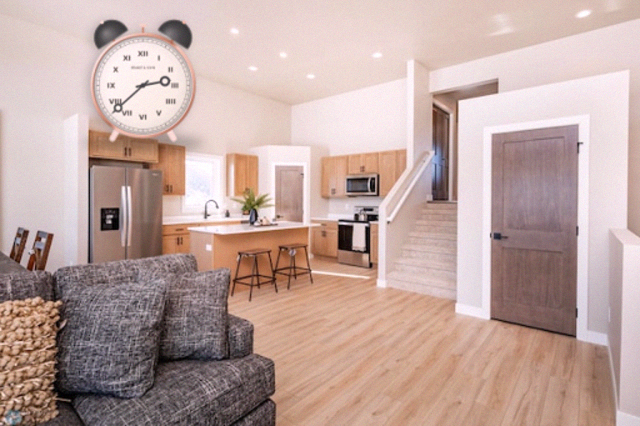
2h38
